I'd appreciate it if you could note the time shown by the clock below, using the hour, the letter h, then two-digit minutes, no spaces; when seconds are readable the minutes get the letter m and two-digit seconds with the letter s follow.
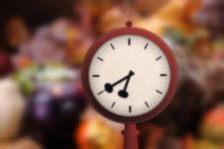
6h40
